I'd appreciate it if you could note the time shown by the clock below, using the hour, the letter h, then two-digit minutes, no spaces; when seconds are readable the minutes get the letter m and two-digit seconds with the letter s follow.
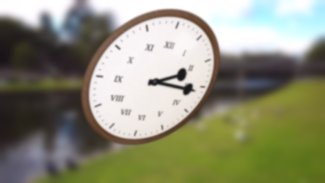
2h16
